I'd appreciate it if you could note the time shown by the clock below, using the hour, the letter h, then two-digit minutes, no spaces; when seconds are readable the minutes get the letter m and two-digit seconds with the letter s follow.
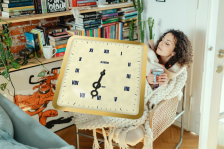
6h32
